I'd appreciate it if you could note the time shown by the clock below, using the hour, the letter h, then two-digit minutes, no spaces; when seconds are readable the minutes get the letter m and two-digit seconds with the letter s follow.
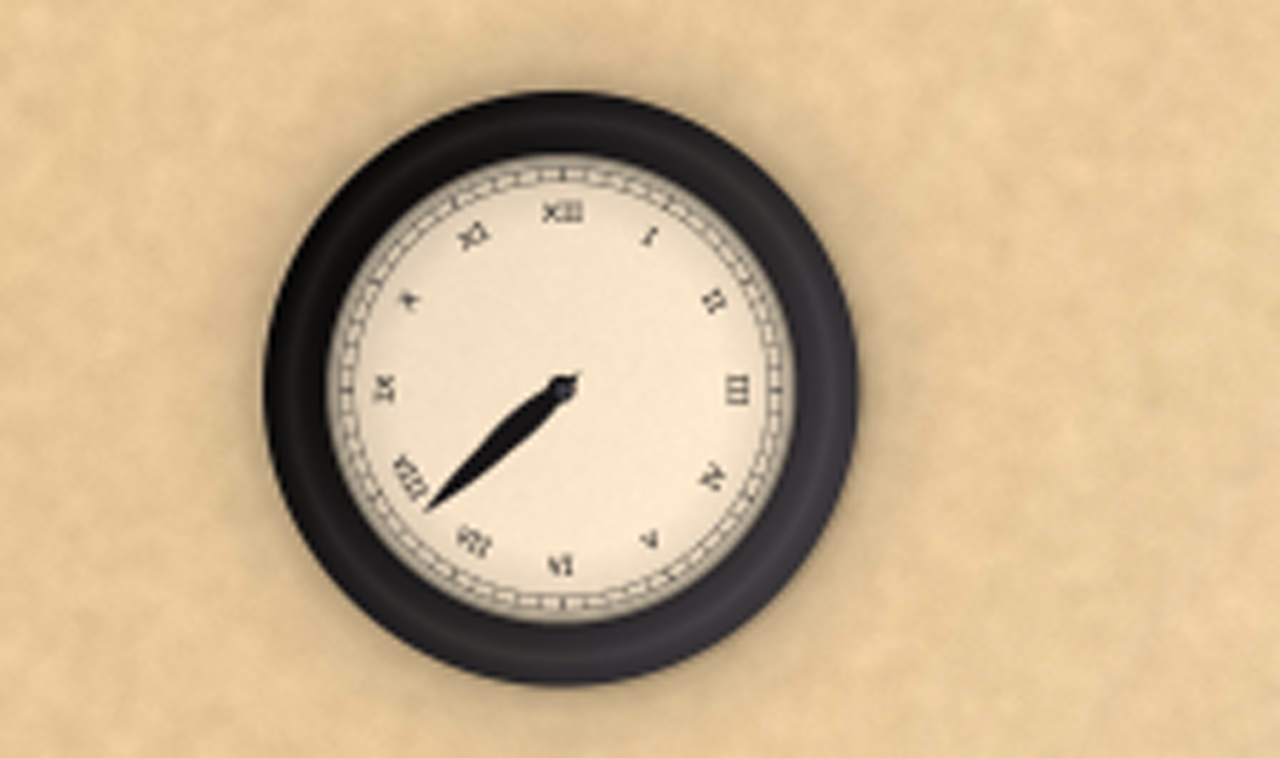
7h38
